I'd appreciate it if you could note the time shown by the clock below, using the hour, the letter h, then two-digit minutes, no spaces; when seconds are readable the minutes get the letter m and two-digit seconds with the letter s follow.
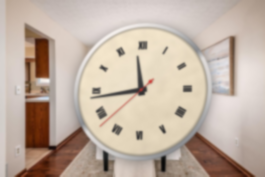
11h43m38s
